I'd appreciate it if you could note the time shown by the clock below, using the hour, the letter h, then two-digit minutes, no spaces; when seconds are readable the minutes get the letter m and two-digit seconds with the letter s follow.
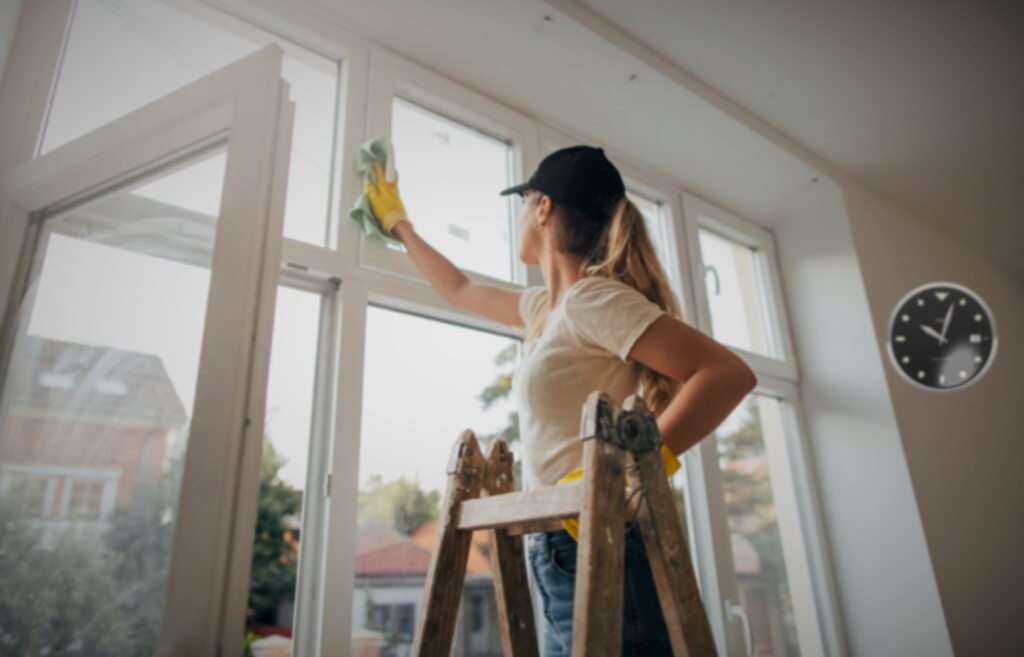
10h03
